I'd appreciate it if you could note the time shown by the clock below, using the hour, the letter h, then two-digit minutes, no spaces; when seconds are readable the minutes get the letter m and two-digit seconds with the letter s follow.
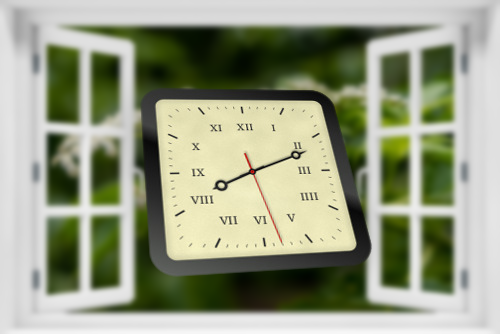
8h11m28s
